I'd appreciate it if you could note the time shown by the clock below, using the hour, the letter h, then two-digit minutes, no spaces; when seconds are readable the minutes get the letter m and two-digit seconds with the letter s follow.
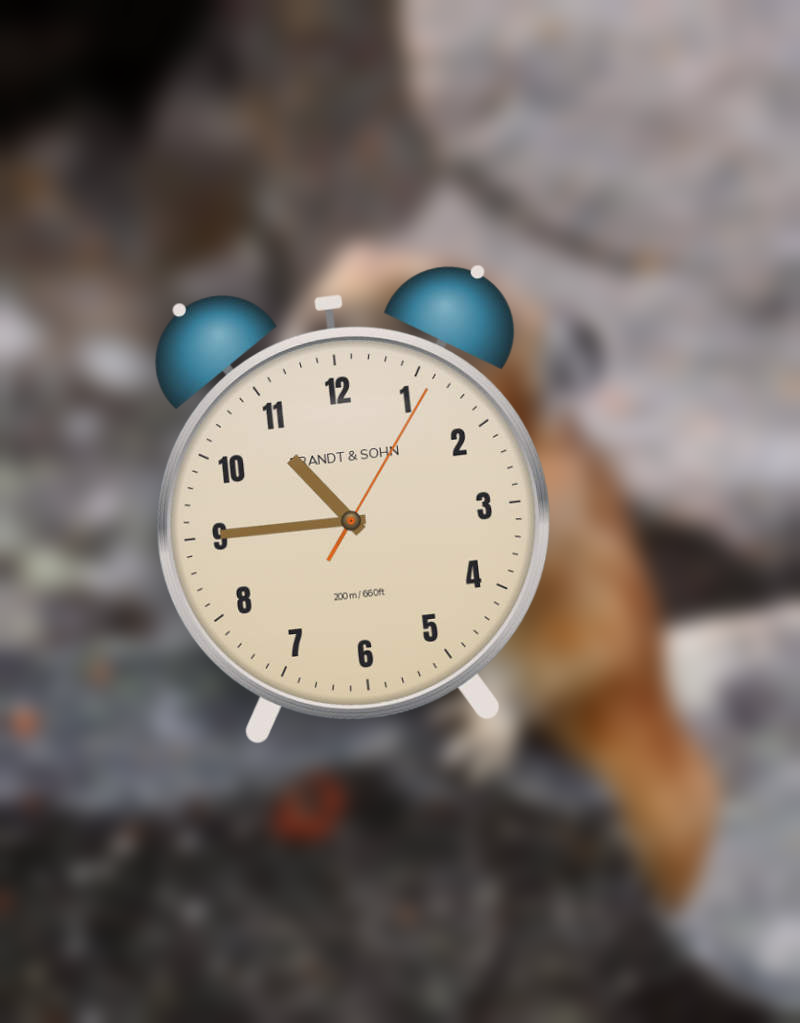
10h45m06s
